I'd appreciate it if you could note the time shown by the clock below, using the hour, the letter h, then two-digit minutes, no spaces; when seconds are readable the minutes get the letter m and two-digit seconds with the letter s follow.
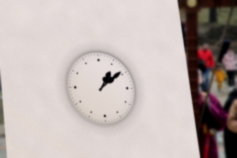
1h09
